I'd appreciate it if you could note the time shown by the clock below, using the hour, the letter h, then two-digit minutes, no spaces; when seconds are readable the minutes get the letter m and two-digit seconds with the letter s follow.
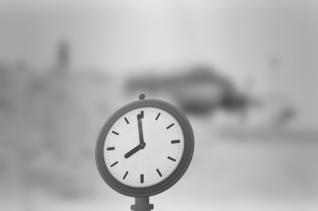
7h59
